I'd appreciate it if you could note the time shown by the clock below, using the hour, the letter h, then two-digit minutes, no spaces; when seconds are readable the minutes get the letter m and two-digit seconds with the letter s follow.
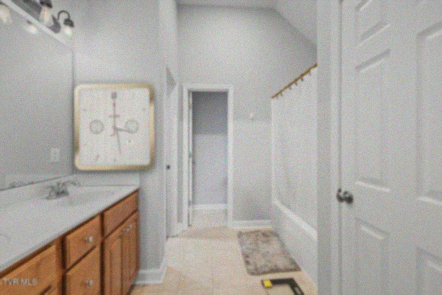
3h28
